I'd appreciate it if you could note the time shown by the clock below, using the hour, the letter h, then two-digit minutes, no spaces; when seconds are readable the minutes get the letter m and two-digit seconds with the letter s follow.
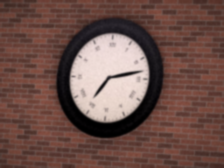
7h13
